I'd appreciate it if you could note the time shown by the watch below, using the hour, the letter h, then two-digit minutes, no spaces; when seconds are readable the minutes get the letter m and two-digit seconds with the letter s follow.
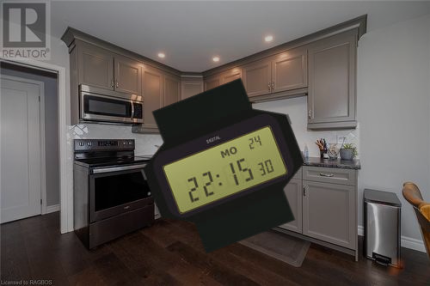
22h15m30s
